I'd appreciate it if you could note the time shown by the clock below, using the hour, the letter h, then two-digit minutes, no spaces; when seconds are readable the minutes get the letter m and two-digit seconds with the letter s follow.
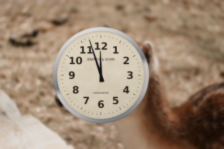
11h57
